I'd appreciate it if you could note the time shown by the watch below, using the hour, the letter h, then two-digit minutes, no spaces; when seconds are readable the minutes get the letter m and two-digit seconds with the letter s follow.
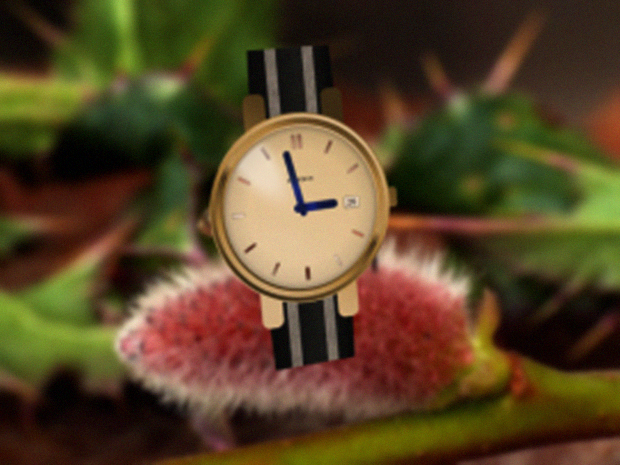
2h58
